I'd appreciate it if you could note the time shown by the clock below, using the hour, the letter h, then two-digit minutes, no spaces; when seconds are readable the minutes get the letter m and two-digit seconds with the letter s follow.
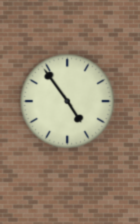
4h54
